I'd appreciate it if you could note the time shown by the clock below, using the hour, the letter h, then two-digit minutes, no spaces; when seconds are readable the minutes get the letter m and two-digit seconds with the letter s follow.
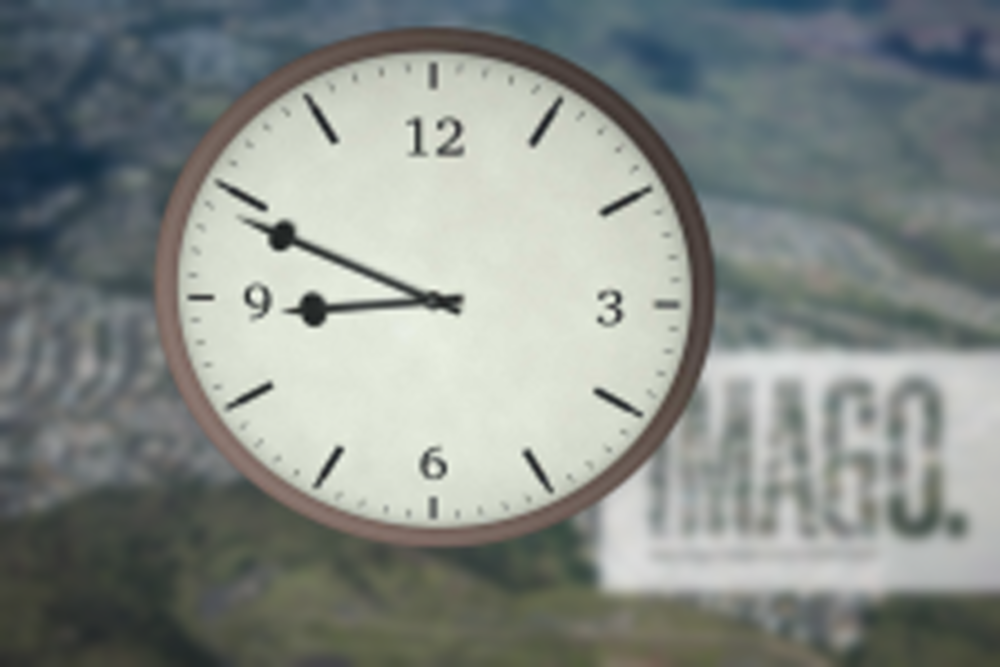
8h49
